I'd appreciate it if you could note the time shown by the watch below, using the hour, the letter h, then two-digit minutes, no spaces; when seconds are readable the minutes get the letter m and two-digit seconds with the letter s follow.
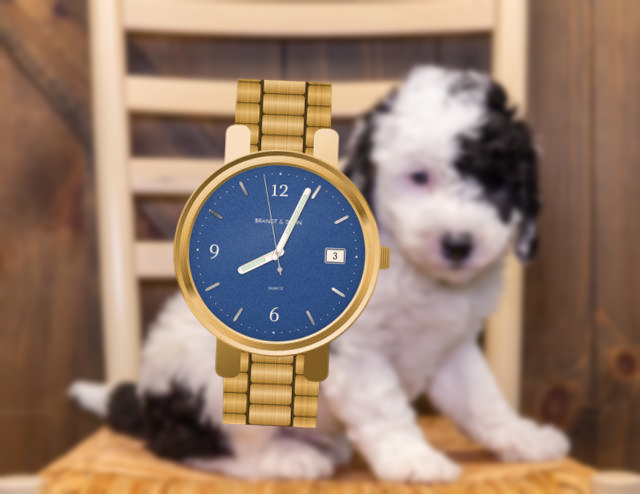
8h03m58s
